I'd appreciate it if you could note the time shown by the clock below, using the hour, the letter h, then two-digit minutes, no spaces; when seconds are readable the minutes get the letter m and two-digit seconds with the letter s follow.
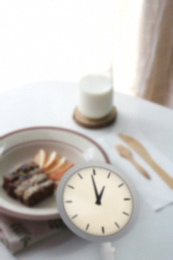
12h59
